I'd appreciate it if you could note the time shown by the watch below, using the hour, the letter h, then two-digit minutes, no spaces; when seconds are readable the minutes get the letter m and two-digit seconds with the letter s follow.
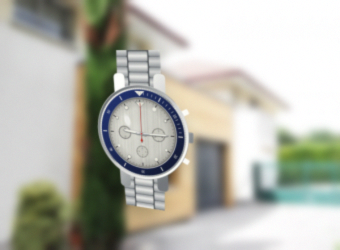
9h15
